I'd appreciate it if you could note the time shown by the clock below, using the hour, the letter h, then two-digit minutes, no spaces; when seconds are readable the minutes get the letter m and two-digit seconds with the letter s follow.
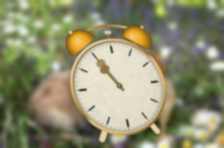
10h55
